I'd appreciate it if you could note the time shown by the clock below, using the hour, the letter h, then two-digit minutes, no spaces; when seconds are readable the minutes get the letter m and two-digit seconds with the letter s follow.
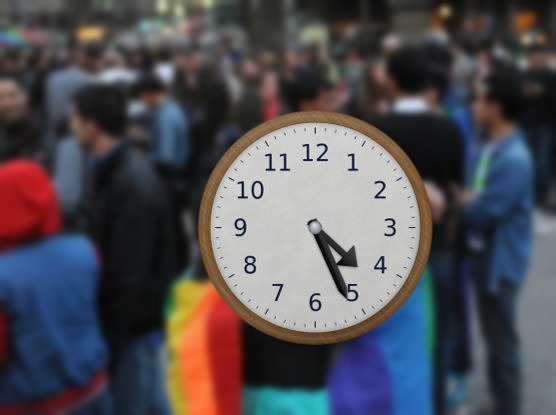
4h26
